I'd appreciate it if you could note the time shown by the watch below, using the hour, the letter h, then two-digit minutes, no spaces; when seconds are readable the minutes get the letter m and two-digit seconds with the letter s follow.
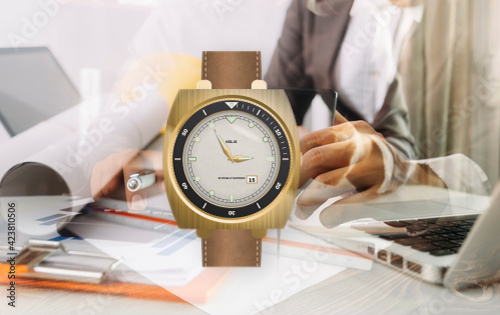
2h55
